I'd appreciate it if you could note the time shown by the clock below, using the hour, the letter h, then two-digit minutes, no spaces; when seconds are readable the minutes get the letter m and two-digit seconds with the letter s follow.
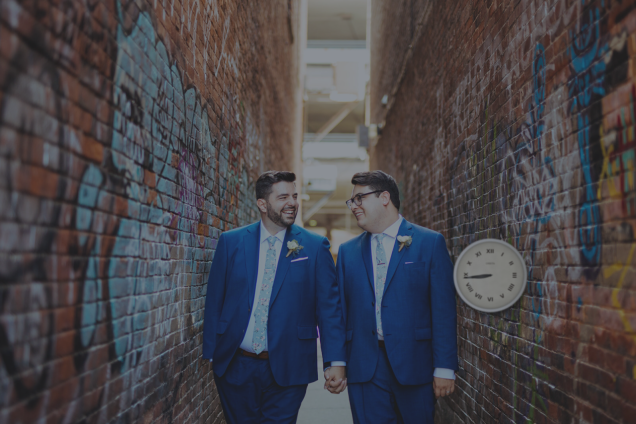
8h44
